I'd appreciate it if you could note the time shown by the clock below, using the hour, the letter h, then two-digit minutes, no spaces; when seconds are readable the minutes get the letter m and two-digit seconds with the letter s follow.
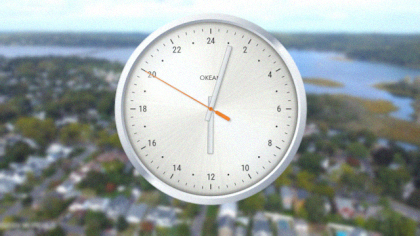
12h02m50s
